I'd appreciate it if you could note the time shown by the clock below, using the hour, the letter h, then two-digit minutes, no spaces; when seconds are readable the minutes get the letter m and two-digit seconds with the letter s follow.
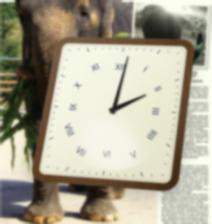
2h01
